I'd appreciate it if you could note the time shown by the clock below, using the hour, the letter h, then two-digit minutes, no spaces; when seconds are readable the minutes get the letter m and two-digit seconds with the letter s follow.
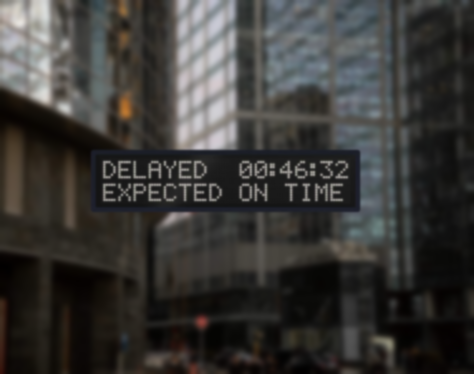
0h46m32s
